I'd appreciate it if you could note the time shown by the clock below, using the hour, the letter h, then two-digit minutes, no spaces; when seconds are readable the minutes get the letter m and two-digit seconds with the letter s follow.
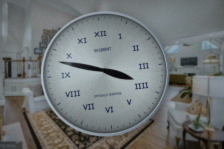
3h48
